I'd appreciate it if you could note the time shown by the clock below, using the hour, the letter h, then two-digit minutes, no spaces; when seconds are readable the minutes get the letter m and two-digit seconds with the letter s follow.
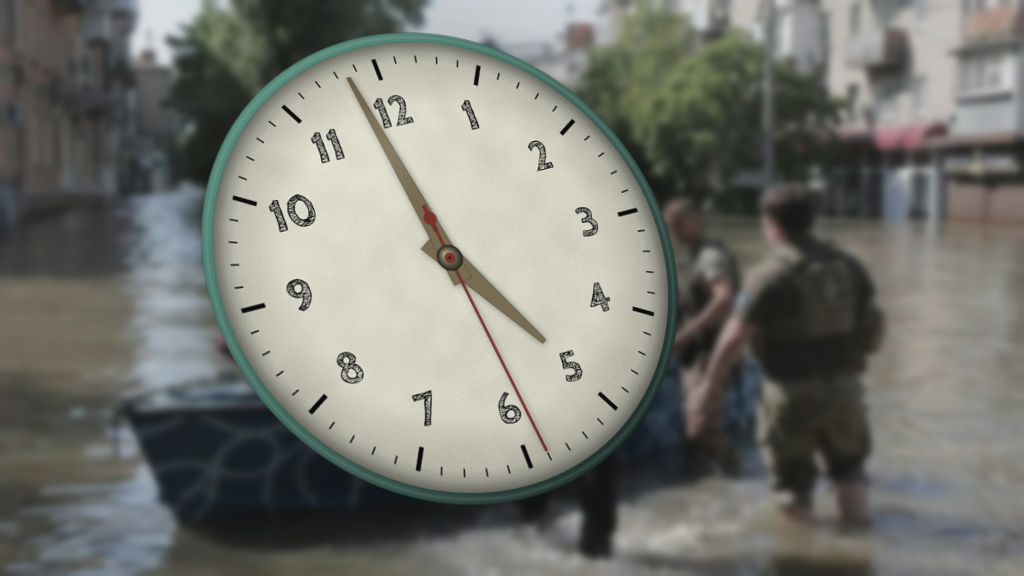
4h58m29s
